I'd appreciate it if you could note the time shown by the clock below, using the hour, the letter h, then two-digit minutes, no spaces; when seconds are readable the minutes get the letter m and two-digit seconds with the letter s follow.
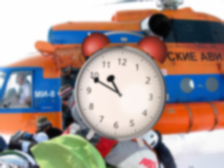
10h49
